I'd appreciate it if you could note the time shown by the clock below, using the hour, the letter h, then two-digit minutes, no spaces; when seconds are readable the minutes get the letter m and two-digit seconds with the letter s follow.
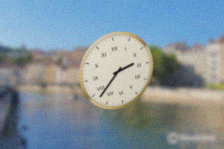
2h38
